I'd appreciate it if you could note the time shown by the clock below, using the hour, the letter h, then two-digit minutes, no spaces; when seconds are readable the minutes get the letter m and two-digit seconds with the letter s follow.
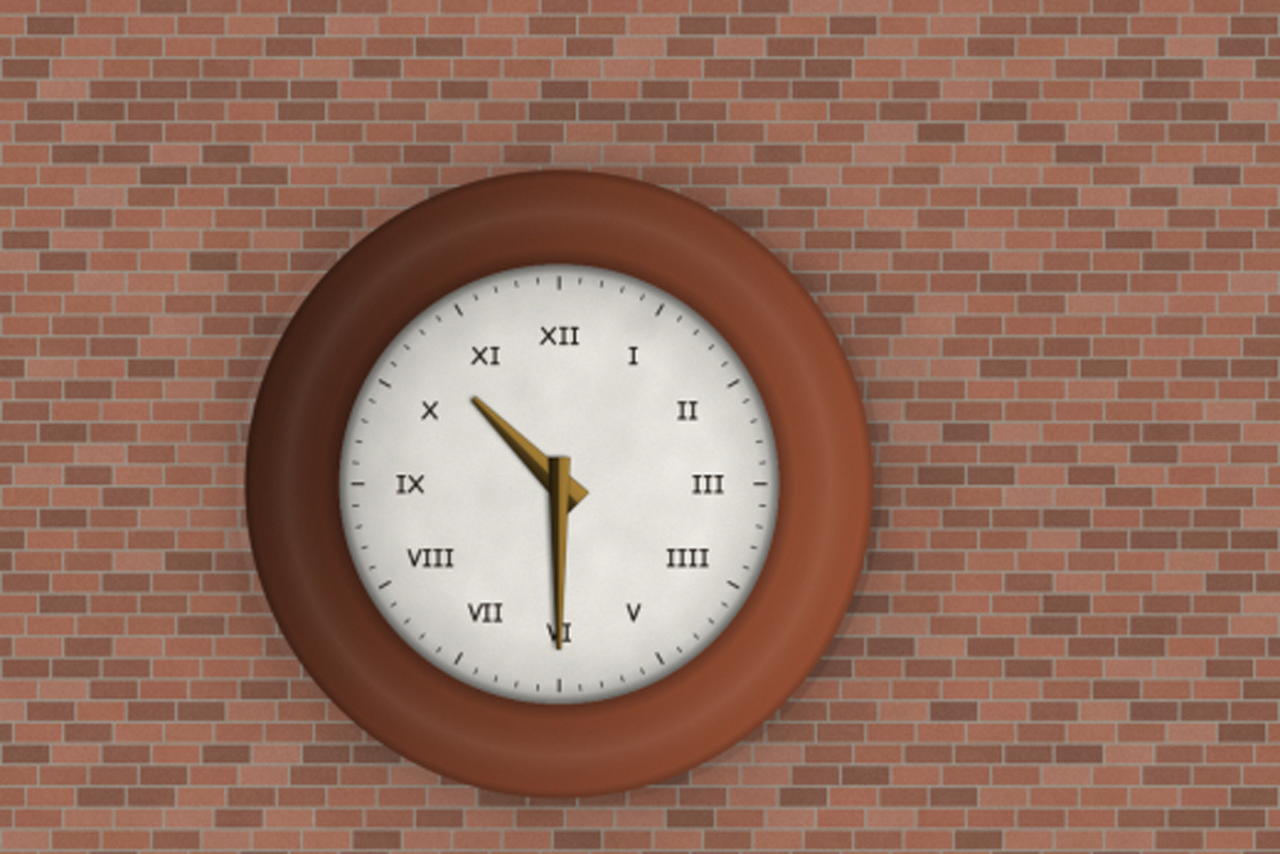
10h30
